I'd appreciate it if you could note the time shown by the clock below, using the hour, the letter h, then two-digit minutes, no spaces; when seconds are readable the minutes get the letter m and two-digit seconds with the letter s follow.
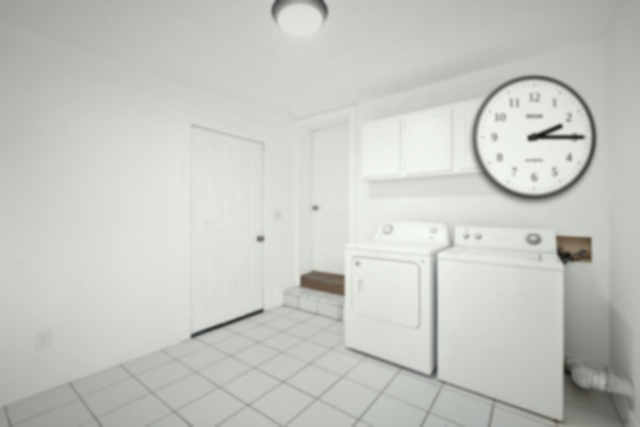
2h15
